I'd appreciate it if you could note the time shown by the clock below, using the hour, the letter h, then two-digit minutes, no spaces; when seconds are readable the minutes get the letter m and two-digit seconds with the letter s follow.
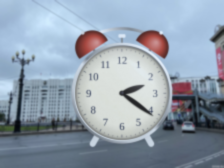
2h21
